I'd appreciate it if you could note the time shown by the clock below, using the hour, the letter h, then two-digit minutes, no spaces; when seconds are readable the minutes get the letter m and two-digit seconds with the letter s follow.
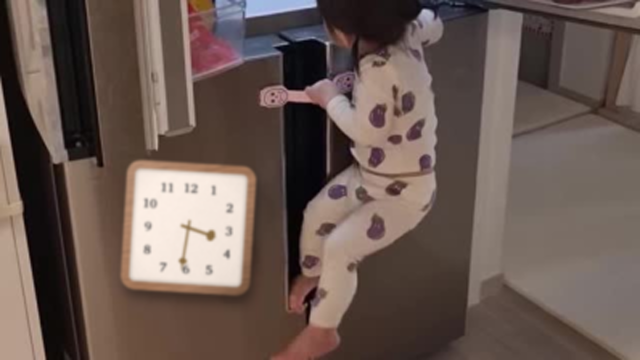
3h31
